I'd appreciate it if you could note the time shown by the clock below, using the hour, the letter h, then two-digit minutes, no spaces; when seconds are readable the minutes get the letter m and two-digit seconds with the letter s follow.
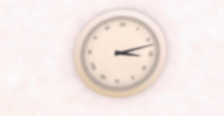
3h12
